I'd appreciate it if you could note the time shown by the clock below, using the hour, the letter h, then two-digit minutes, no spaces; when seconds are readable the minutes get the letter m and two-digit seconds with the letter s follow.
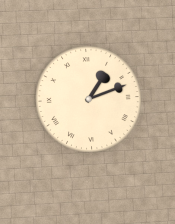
1h12
